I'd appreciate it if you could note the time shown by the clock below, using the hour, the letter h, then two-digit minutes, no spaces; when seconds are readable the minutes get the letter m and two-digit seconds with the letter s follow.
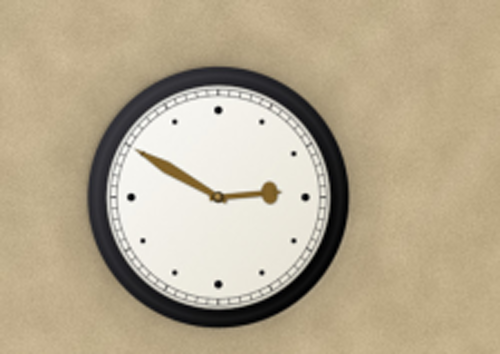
2h50
